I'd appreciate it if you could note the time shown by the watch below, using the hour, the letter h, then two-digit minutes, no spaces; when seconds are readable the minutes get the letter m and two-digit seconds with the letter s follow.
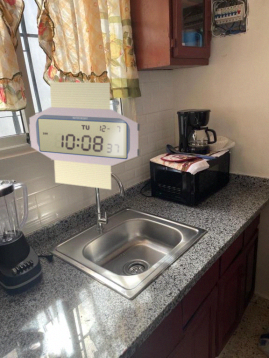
10h08m37s
